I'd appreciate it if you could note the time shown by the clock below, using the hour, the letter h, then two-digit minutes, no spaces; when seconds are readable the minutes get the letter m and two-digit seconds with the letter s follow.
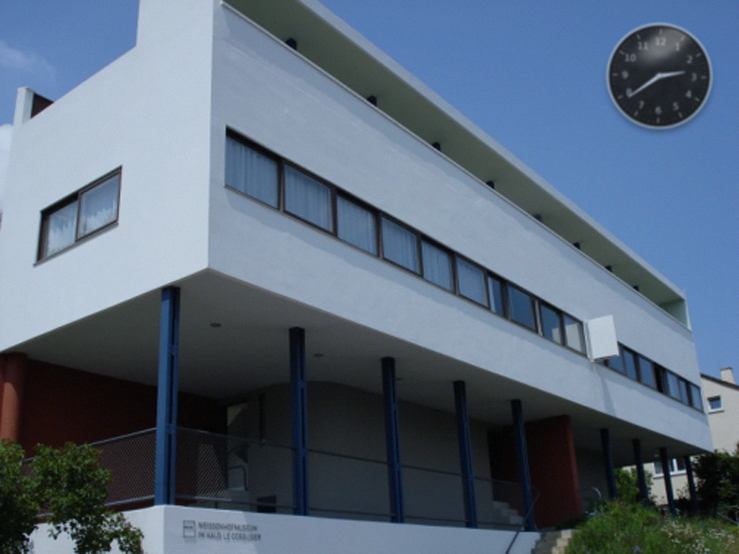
2h39
